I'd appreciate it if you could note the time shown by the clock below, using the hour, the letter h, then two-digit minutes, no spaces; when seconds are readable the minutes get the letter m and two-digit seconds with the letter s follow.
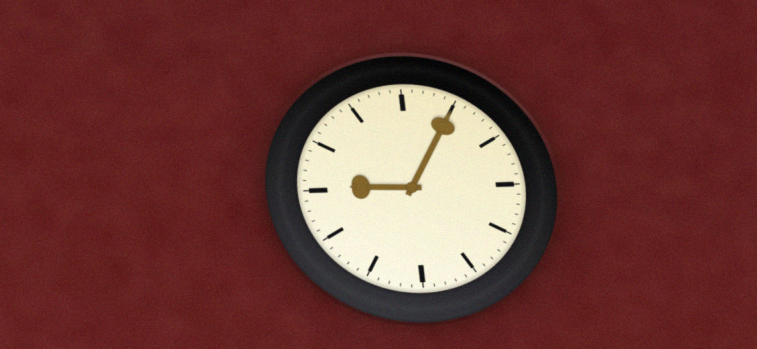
9h05
